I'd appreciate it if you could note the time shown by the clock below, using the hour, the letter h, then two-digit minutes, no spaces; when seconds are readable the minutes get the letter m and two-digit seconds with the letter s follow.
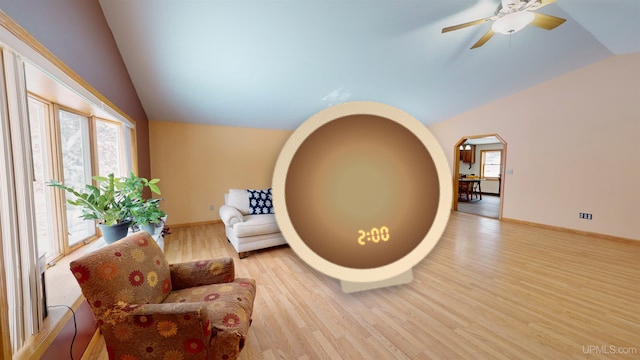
2h00
